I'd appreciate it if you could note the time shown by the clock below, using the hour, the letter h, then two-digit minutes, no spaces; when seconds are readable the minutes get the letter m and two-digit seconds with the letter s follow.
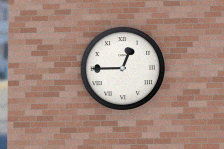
12h45
